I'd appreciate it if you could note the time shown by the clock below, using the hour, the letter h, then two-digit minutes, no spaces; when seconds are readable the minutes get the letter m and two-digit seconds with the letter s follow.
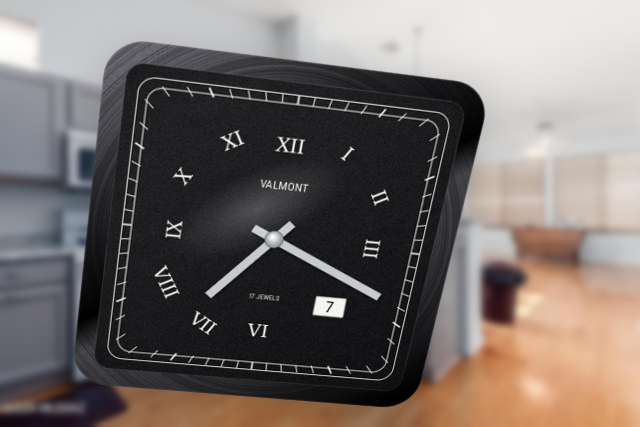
7h19
